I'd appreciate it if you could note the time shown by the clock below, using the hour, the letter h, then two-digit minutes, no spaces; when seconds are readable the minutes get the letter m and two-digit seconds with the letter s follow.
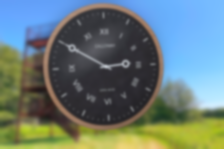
2h50
